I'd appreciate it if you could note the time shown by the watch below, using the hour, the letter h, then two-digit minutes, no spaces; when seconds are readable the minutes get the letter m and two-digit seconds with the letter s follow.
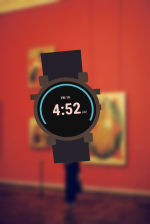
4h52
